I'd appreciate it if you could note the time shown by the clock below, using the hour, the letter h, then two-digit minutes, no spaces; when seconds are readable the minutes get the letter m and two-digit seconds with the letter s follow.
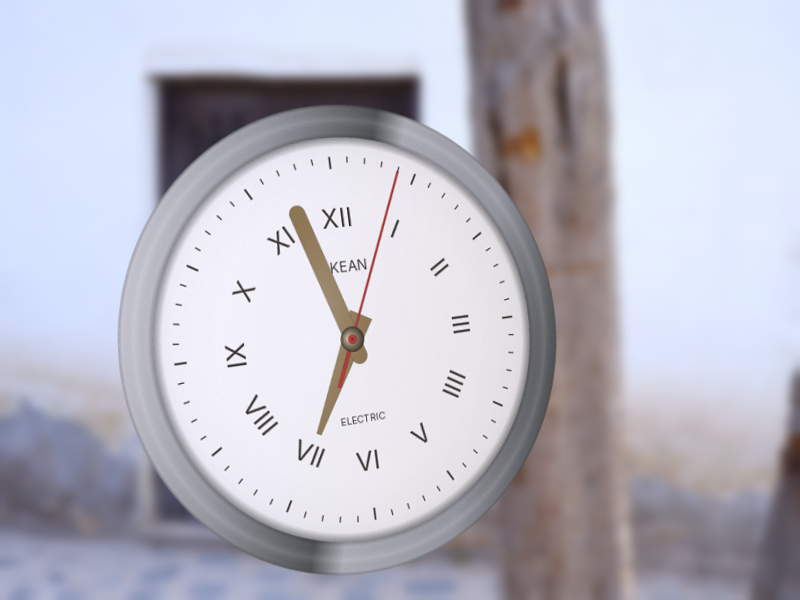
6h57m04s
